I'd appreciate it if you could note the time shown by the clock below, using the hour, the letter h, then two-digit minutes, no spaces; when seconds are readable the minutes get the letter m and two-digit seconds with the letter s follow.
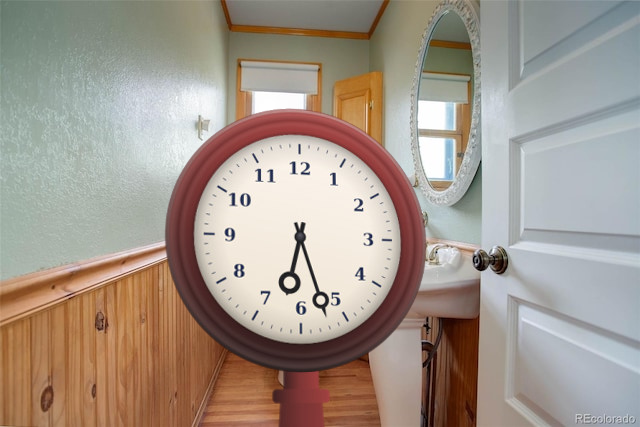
6h27
